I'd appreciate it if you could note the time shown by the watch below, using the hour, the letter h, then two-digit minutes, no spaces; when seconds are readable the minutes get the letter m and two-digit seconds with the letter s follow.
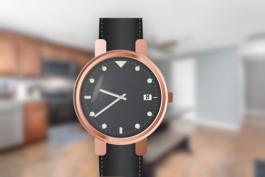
9h39
